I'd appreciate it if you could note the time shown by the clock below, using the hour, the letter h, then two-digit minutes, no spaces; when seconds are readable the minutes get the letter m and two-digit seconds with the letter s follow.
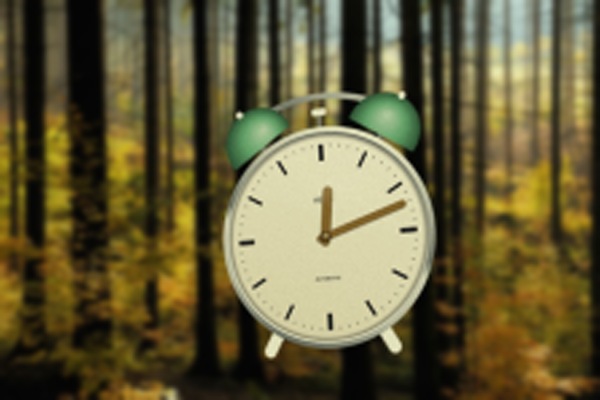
12h12
